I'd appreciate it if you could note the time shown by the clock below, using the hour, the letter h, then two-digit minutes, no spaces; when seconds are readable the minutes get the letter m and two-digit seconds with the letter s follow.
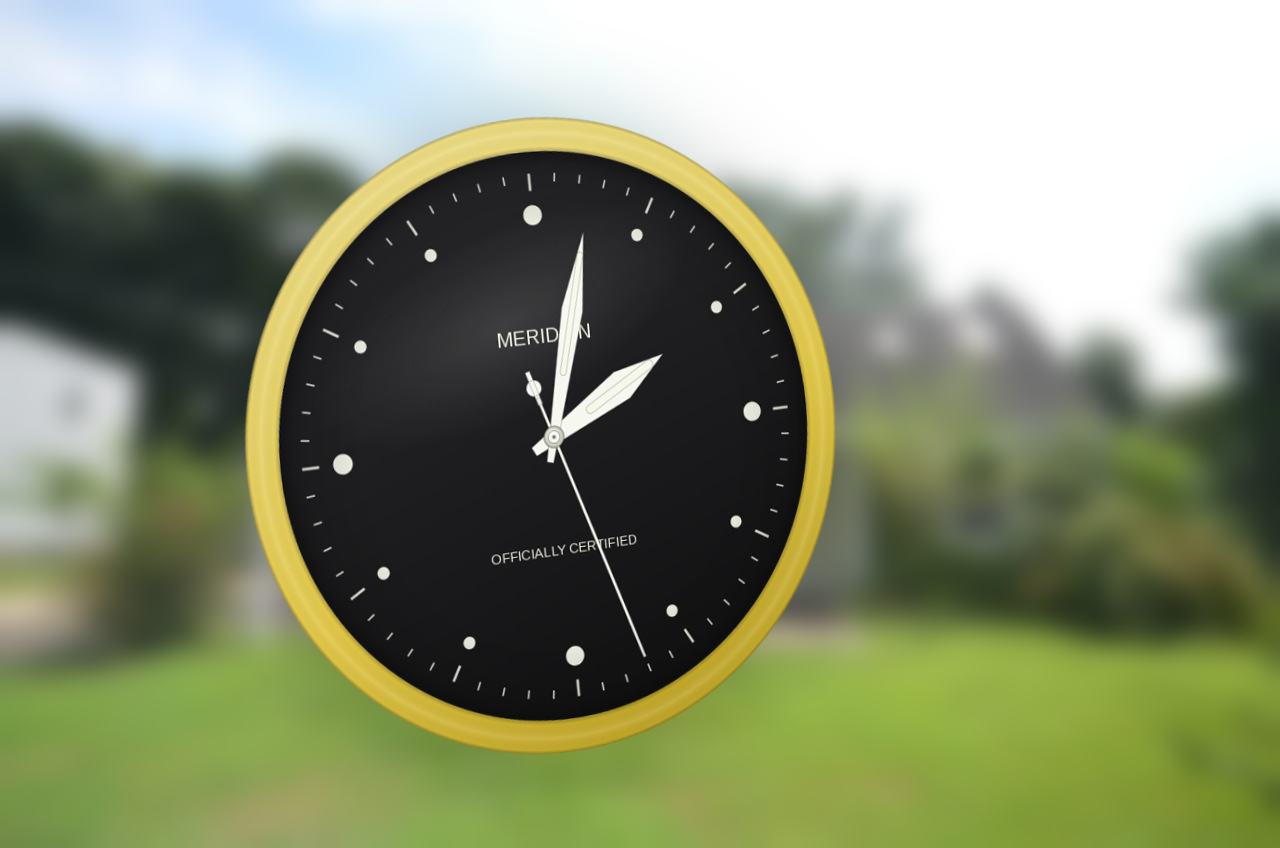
2h02m27s
